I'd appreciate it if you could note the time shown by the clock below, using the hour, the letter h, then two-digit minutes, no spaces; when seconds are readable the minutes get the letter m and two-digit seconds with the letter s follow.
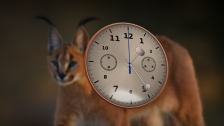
1h24
